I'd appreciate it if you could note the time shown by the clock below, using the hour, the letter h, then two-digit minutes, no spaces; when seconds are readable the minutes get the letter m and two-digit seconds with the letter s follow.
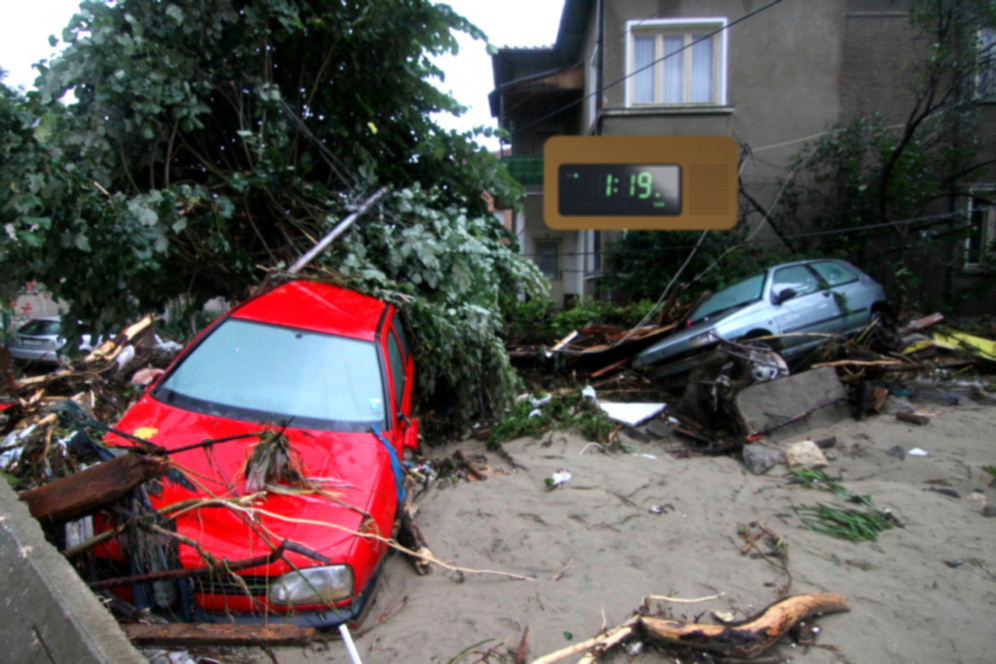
1h19
